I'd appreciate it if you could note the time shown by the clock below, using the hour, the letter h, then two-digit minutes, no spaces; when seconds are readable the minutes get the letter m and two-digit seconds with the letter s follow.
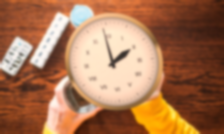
1h59
